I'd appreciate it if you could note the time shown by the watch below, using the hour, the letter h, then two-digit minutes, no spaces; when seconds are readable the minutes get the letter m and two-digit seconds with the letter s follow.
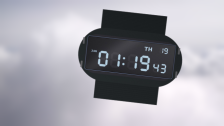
1h19m43s
